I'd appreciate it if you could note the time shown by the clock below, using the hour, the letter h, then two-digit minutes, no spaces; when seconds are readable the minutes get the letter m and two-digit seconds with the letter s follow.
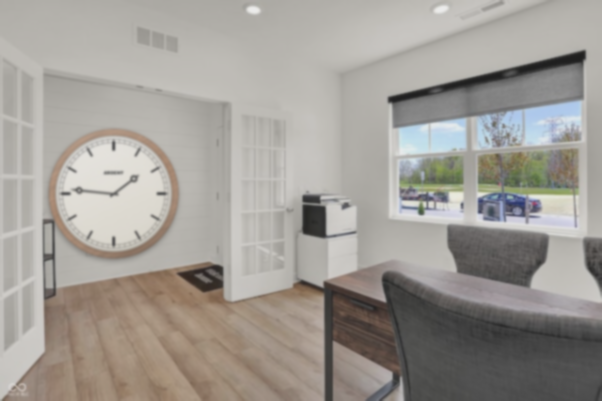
1h46
